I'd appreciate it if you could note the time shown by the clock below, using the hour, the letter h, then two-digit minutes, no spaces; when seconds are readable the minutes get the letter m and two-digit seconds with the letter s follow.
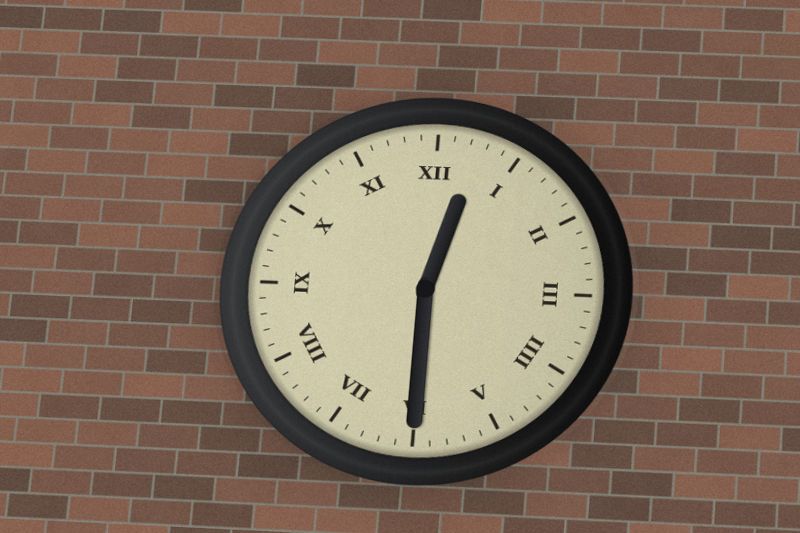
12h30
